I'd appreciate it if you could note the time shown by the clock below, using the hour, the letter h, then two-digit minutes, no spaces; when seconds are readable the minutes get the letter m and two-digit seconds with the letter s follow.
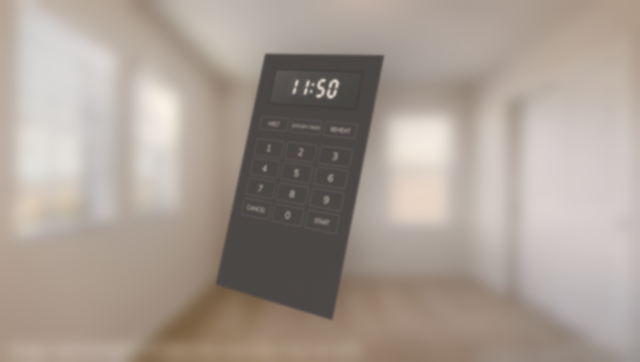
11h50
